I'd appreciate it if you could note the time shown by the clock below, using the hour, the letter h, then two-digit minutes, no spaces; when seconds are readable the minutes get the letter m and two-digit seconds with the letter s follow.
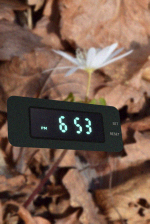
6h53
